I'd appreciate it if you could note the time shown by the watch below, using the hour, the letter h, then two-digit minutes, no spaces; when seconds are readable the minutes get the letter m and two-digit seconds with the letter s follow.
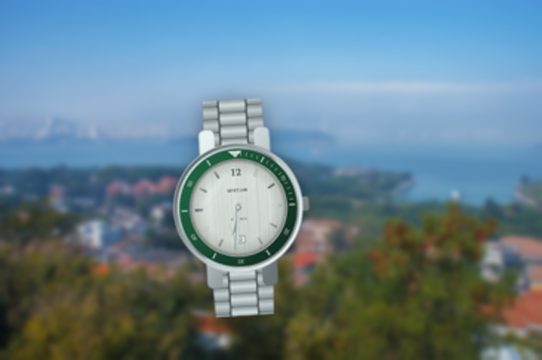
6h31
